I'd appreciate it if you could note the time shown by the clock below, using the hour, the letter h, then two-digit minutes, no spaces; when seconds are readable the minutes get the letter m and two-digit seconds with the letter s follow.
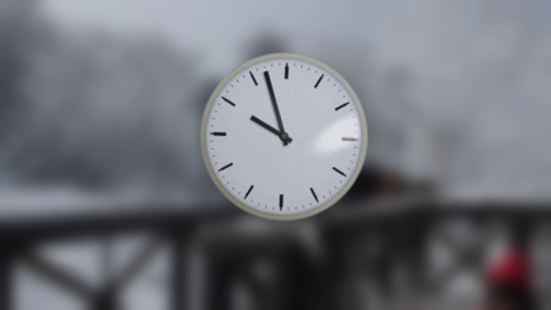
9h57
